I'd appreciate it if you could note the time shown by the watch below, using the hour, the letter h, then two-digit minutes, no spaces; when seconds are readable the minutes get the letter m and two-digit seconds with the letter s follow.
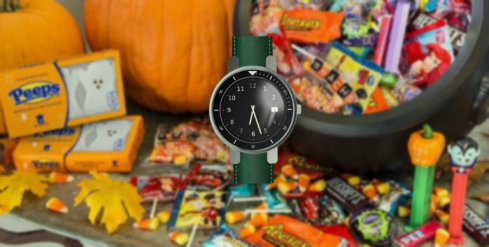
6h27
